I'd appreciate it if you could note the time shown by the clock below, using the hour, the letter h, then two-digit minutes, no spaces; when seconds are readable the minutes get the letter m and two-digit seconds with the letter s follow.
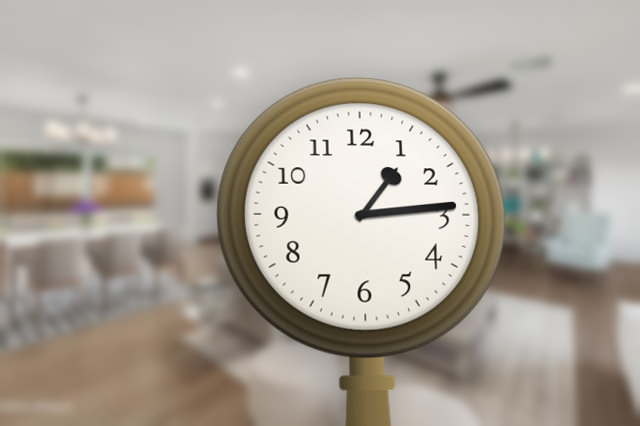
1h14
